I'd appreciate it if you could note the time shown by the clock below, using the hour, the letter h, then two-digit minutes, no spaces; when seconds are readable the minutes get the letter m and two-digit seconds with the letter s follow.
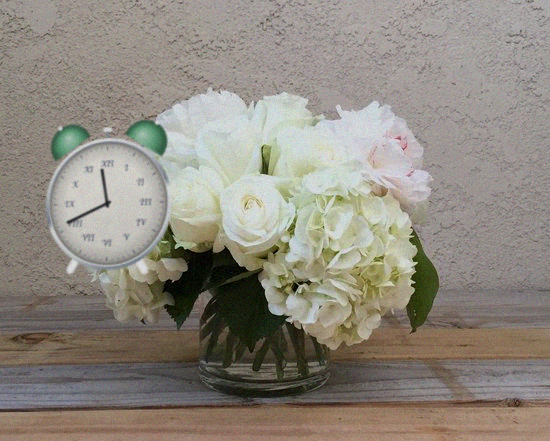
11h41
